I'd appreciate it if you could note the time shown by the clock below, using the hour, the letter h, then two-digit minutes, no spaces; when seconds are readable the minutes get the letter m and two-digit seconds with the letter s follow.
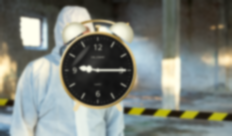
9h15
